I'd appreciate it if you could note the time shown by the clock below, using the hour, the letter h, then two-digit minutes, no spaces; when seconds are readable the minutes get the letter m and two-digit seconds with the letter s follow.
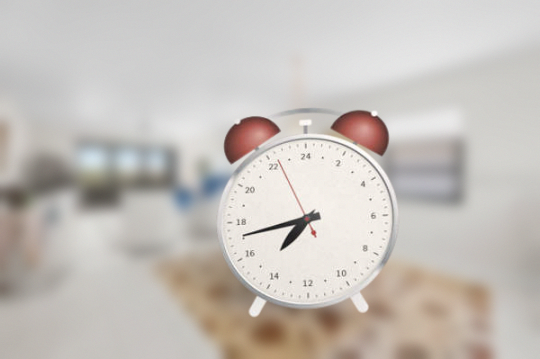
14h42m56s
